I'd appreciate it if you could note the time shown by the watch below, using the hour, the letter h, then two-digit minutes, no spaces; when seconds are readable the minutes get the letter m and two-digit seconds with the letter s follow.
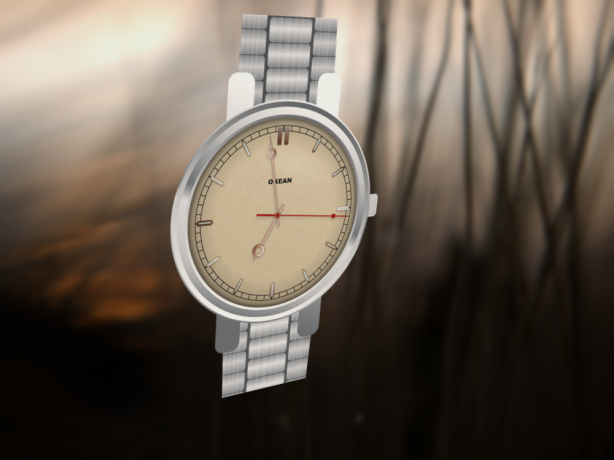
6h58m16s
